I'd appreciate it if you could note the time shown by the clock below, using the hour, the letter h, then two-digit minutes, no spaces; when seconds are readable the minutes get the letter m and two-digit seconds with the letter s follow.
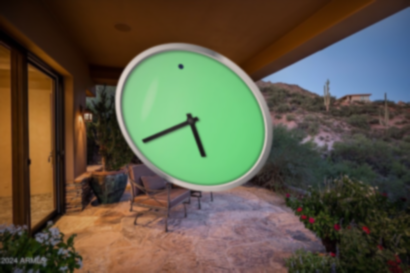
5h41
